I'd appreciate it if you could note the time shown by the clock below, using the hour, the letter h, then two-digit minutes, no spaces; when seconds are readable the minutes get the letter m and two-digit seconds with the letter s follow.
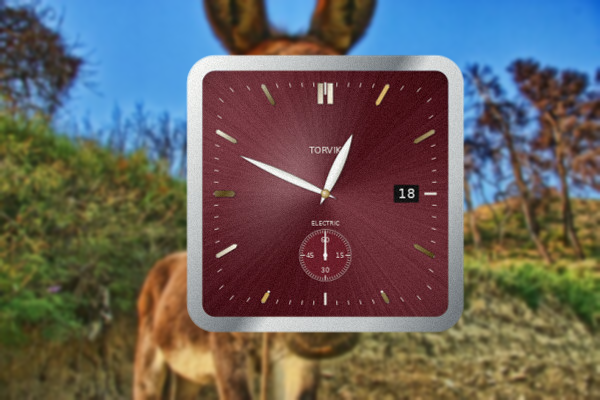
12h49
